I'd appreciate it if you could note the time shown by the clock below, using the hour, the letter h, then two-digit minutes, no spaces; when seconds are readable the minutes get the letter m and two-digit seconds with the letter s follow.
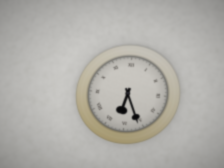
6h26
